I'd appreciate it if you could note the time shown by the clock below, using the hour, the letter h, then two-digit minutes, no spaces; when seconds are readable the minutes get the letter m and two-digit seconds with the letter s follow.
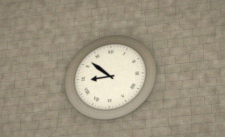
8h52
